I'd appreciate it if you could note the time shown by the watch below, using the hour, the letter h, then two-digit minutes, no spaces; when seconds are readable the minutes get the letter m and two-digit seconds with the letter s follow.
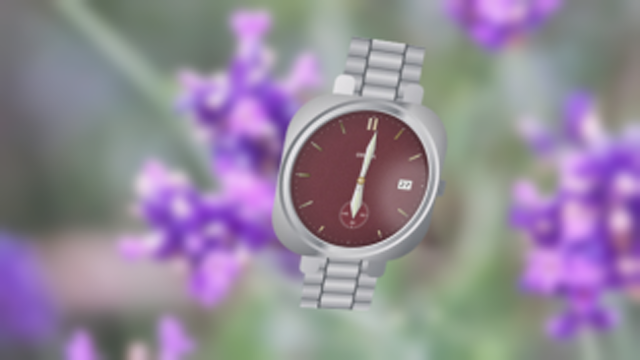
6h01
